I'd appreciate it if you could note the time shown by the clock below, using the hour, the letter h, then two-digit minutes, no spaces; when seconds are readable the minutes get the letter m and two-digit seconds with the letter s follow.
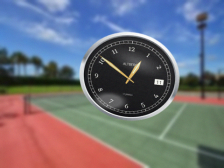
12h51
